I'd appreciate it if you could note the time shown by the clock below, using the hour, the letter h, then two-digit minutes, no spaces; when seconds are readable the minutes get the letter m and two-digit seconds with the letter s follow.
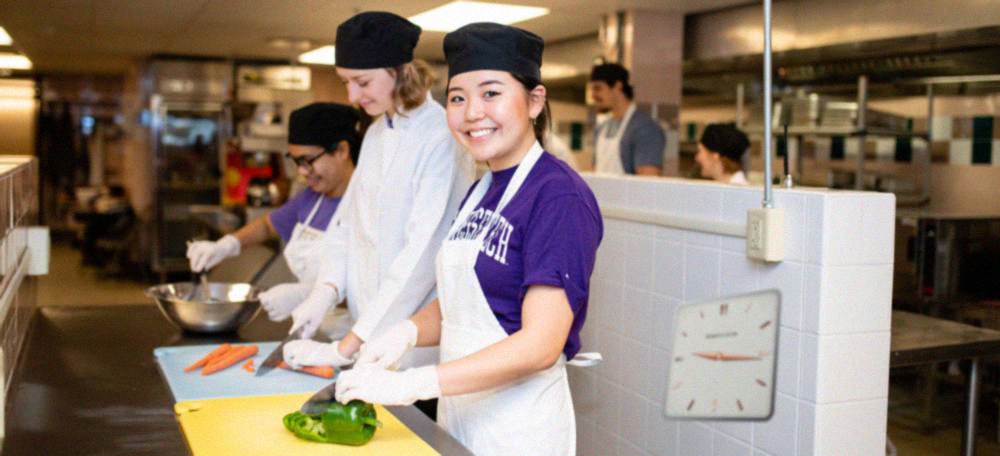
9h16
